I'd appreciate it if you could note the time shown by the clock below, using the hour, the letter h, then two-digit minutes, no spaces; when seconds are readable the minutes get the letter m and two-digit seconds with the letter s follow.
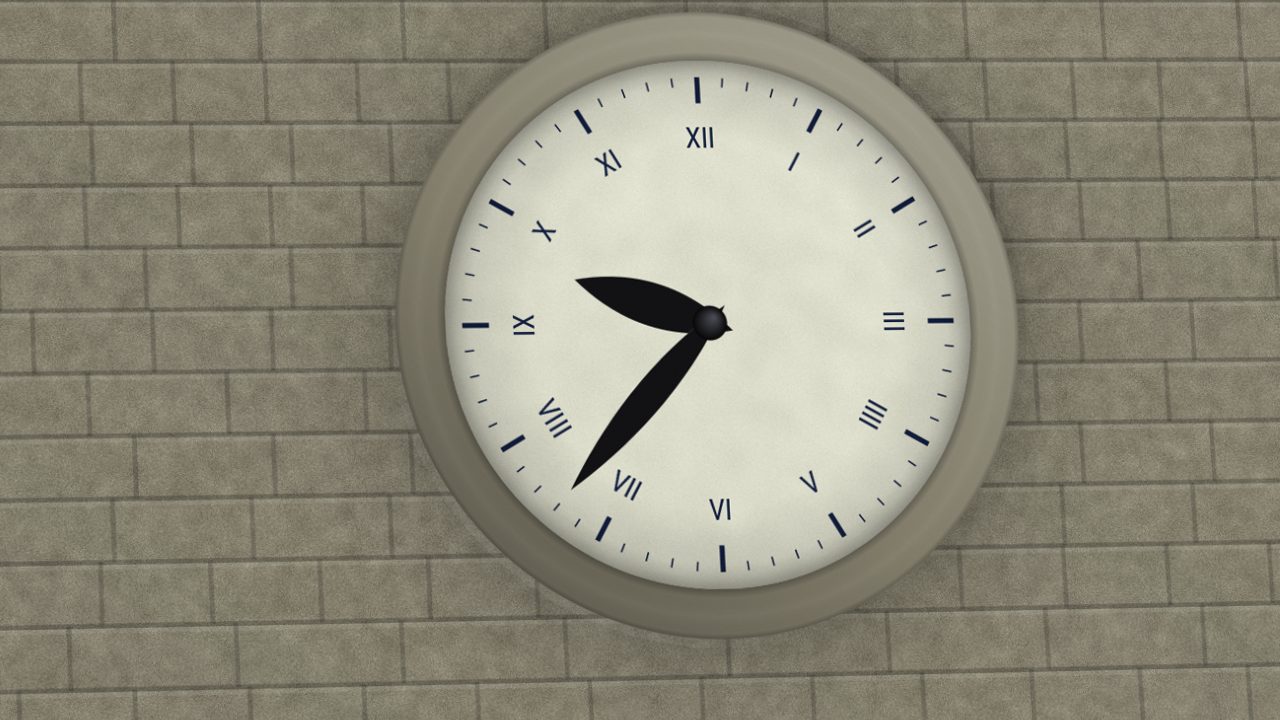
9h37
